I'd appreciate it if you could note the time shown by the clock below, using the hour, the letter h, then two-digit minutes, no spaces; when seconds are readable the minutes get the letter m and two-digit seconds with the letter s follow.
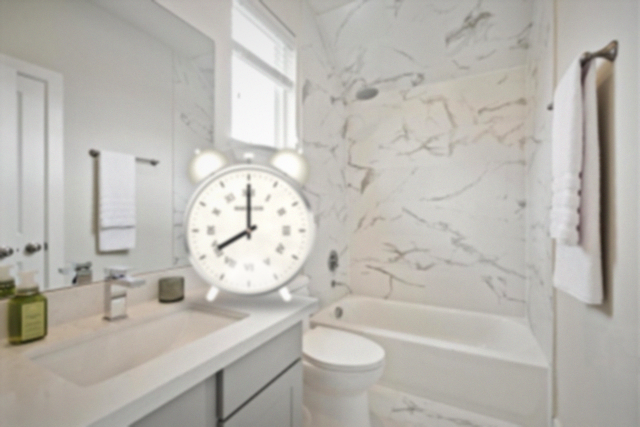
8h00
